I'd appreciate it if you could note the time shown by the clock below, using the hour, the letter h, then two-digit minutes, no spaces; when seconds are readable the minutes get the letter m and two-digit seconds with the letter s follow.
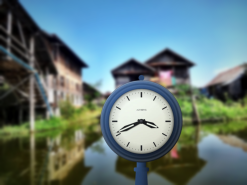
3h41
